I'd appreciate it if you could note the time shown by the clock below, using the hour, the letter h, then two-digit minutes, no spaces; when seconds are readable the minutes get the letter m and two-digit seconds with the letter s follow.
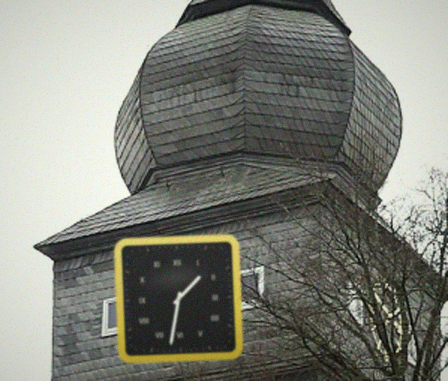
1h32
